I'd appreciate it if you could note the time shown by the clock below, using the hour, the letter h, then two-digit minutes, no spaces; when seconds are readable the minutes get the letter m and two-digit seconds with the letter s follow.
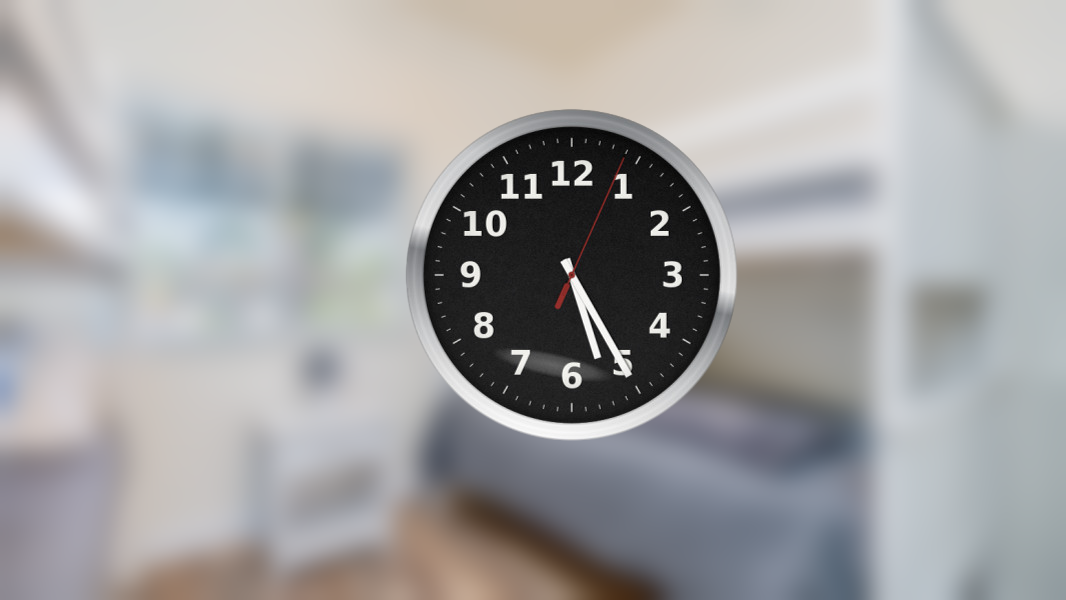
5h25m04s
